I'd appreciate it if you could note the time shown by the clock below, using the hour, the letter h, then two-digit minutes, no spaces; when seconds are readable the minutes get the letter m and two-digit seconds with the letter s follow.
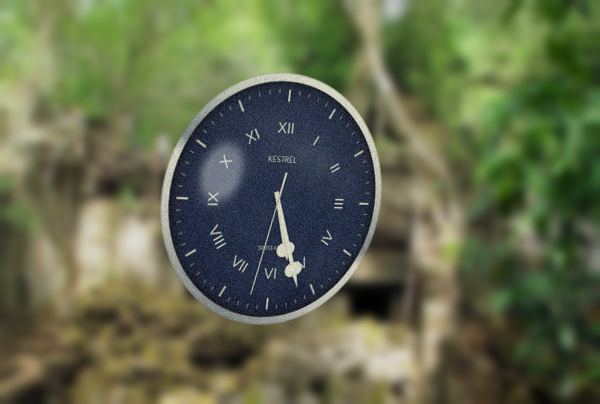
5h26m32s
